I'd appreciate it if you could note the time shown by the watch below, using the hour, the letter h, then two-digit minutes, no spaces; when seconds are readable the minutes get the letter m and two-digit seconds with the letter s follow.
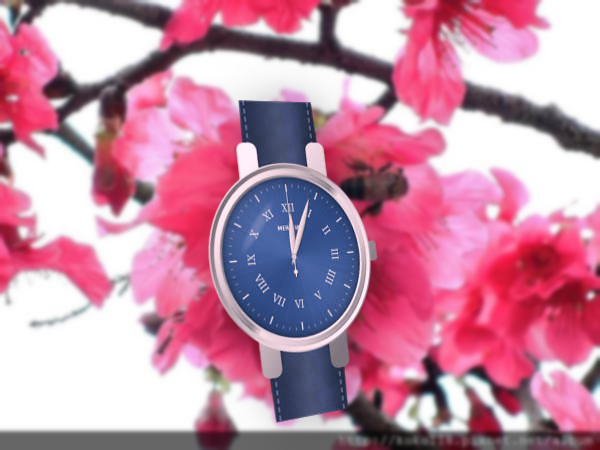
12h04m00s
